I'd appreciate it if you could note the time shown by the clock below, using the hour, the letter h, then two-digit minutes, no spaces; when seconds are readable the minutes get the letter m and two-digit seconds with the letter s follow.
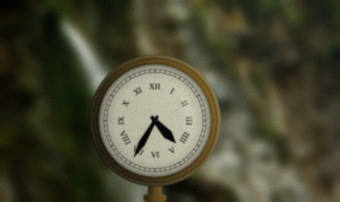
4h35
